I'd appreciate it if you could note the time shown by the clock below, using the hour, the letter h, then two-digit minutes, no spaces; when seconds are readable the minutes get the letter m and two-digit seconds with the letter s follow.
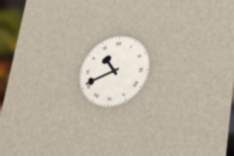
10h41
